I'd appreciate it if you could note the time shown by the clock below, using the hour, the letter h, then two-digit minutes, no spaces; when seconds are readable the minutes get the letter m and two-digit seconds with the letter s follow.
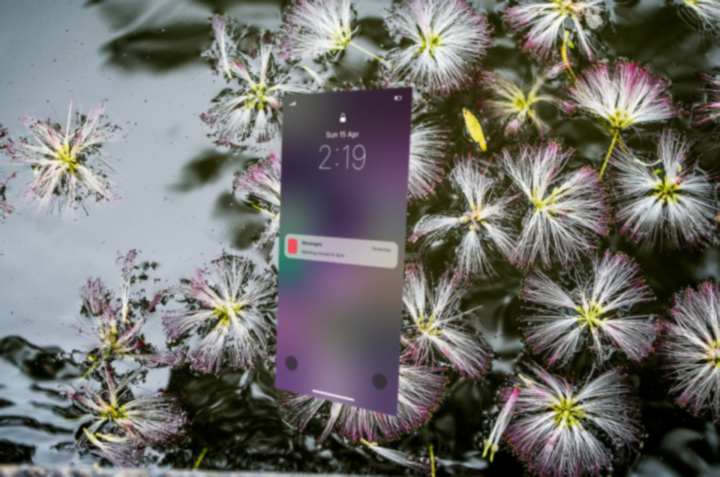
2h19
